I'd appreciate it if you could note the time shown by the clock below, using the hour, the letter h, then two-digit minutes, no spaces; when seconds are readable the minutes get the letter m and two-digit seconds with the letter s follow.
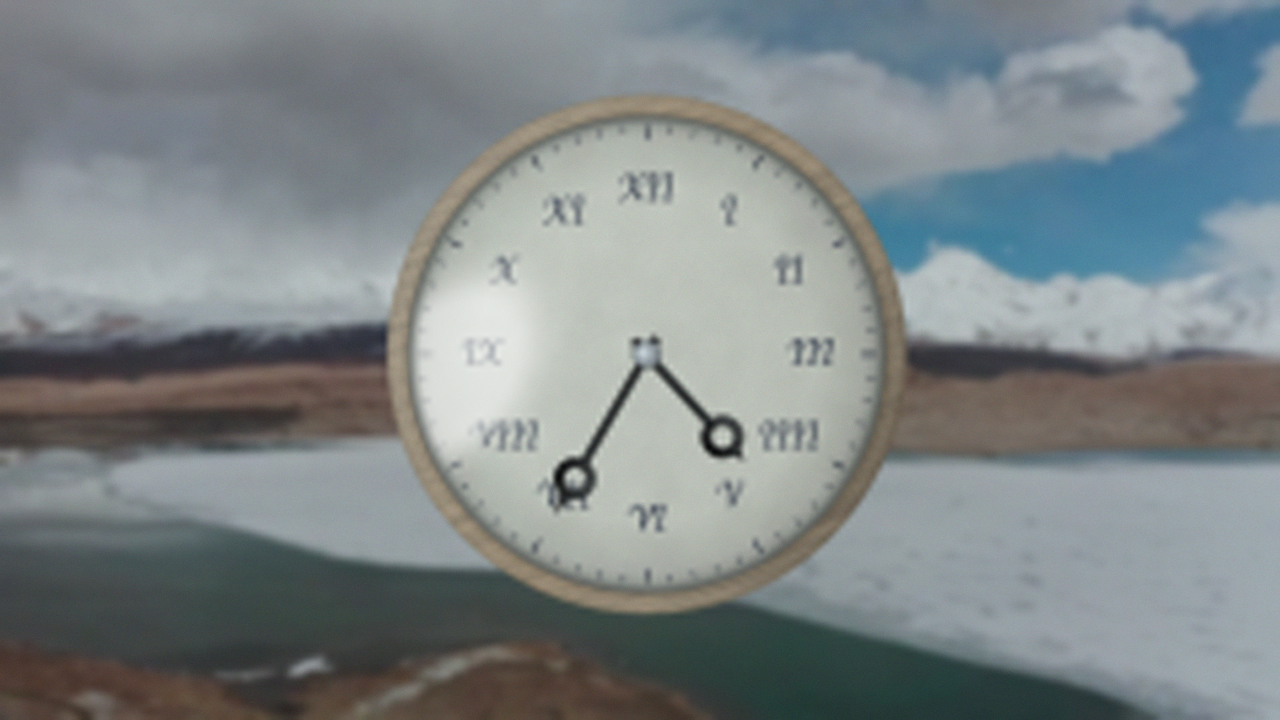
4h35
